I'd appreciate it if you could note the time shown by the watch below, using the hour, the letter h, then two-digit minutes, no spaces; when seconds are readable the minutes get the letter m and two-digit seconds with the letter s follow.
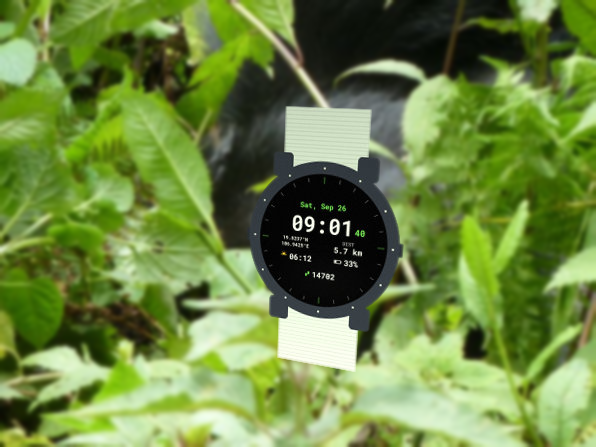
9h01m40s
